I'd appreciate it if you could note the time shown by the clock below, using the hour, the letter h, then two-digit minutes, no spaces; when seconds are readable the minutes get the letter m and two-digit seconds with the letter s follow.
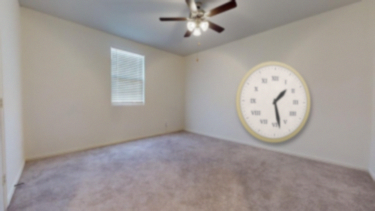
1h28
